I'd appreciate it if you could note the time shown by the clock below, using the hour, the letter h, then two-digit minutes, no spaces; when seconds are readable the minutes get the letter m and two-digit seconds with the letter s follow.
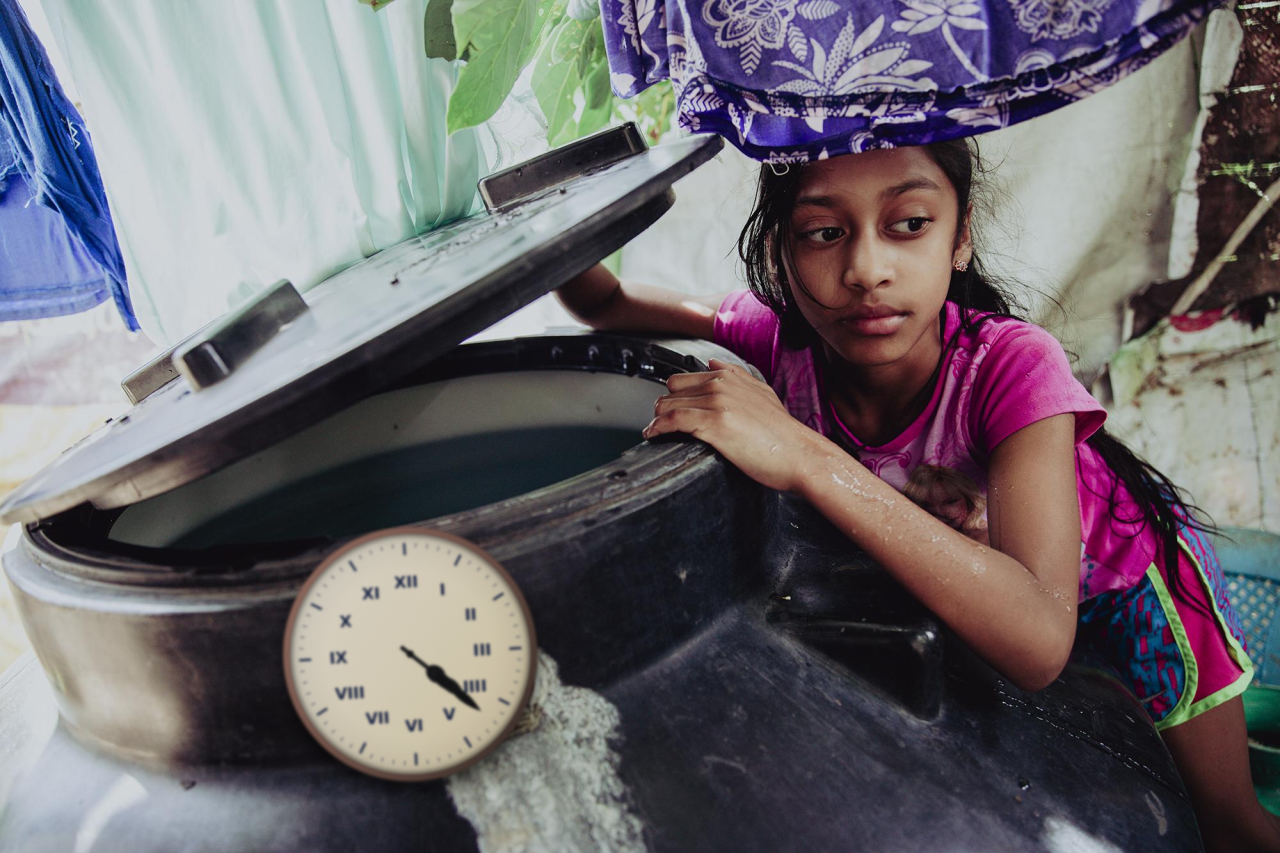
4h22
